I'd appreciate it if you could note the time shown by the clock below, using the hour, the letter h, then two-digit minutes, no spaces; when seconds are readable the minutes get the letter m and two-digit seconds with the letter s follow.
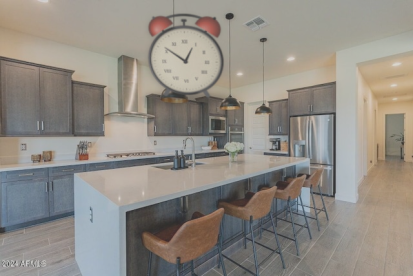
12h51
